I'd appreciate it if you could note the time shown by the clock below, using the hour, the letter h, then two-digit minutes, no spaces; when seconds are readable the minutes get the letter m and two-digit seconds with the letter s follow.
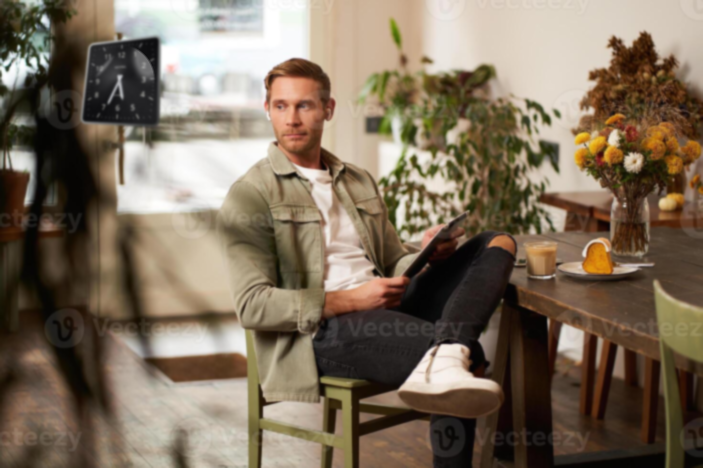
5h34
